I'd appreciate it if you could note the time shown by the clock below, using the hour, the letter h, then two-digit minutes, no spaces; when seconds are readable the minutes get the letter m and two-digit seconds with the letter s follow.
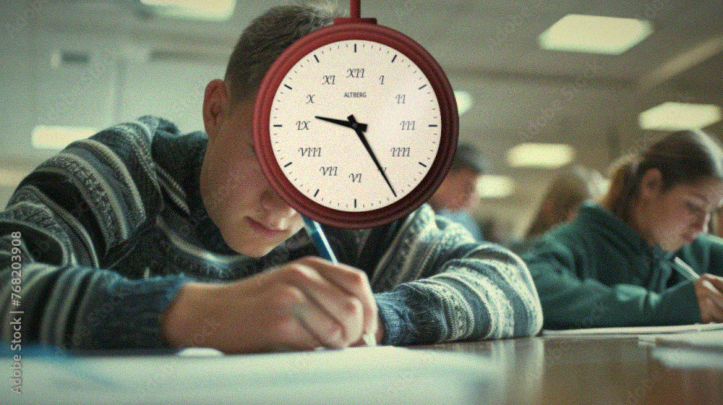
9h25
